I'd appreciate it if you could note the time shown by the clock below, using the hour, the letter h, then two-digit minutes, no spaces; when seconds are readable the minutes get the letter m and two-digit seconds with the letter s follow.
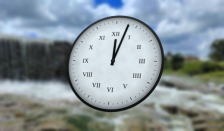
12h03
